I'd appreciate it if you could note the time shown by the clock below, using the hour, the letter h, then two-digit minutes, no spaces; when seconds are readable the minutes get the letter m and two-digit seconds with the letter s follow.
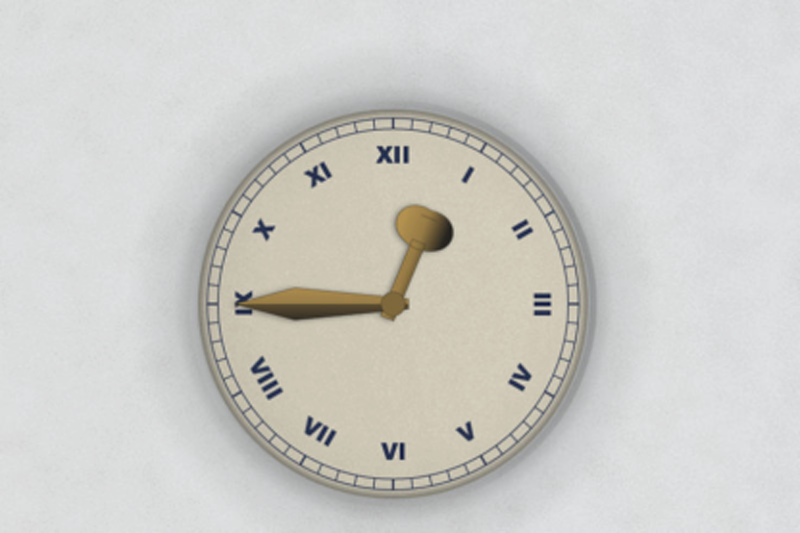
12h45
